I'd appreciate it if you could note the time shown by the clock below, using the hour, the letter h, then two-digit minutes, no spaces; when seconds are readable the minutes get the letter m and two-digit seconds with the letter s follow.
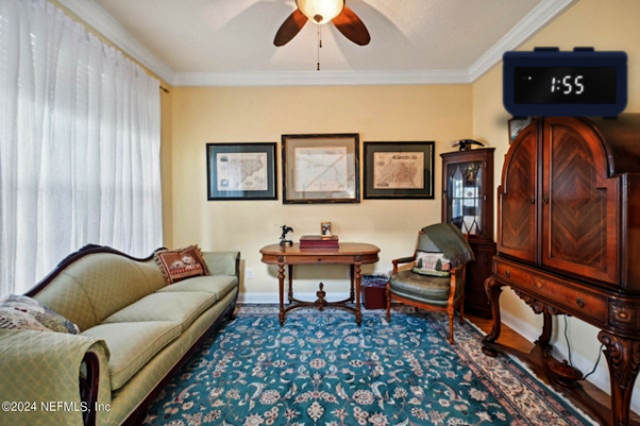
1h55
